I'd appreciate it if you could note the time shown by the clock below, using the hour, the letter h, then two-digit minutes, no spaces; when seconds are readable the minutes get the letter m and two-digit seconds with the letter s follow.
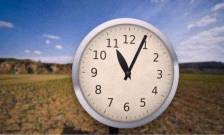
11h04
